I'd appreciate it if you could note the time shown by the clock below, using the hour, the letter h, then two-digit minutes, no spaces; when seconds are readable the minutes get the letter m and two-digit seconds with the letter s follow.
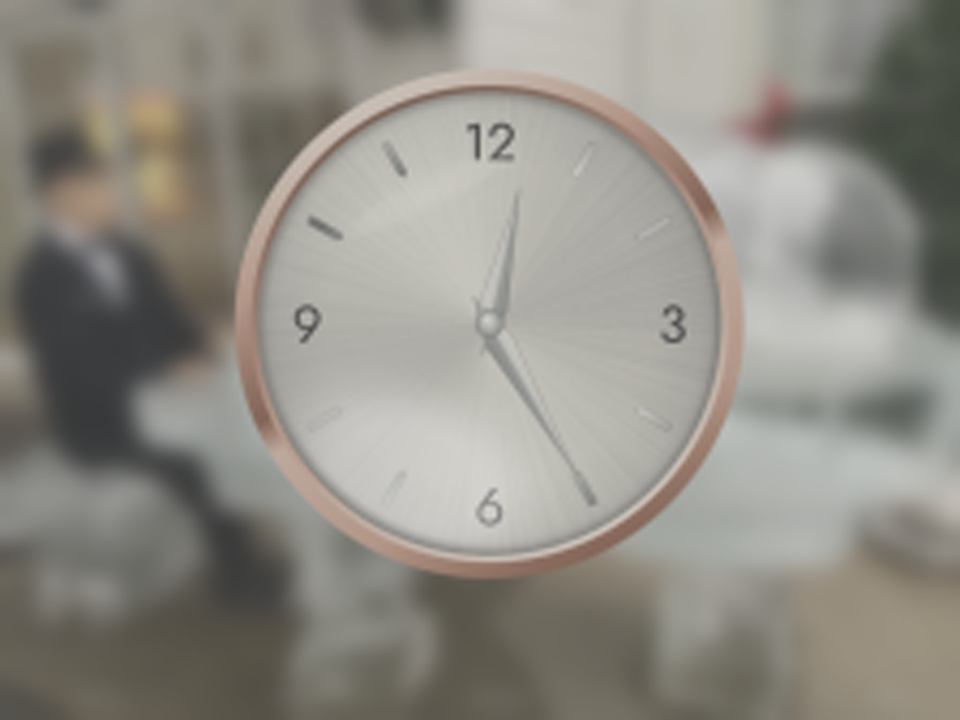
12h25
